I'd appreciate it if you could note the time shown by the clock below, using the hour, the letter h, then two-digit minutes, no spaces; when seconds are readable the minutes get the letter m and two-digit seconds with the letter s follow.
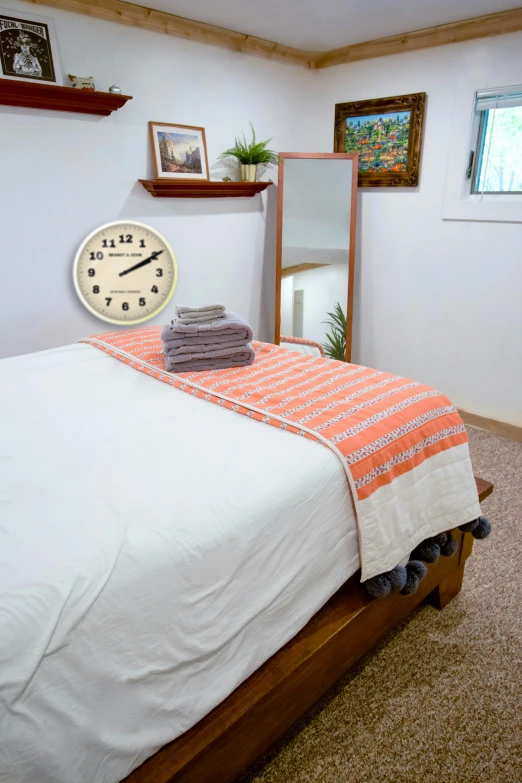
2h10
